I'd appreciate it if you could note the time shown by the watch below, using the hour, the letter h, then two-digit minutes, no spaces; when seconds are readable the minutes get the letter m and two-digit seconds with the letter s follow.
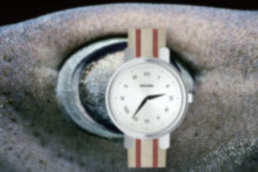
2h36
